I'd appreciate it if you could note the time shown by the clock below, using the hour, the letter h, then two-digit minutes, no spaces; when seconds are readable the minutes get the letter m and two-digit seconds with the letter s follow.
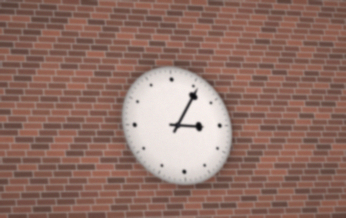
3h06
